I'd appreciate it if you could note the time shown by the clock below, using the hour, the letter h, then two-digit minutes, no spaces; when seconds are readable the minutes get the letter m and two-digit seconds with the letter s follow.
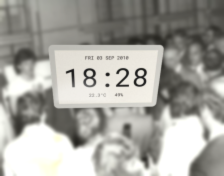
18h28
